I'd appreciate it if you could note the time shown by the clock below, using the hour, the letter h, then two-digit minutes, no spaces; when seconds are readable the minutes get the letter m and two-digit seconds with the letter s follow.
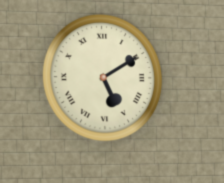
5h10
